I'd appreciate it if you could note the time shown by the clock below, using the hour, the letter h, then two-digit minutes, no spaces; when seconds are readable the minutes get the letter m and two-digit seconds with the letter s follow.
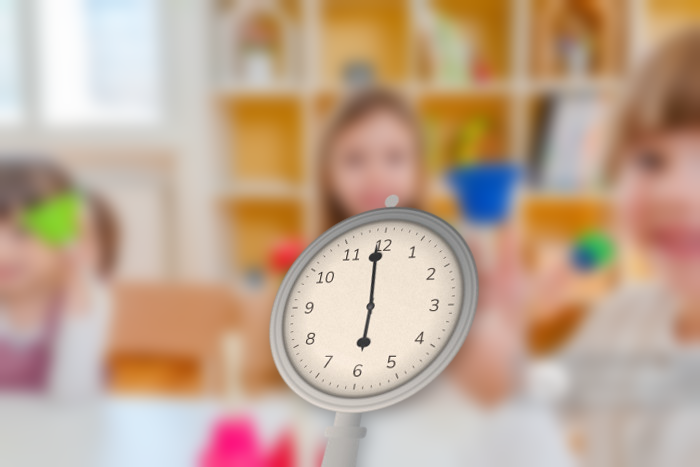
5h59
